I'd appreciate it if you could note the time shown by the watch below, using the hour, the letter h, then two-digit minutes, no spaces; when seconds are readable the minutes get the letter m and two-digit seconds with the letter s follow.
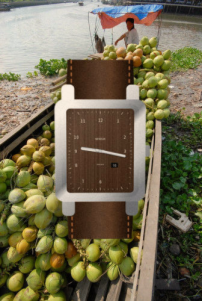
9h17
